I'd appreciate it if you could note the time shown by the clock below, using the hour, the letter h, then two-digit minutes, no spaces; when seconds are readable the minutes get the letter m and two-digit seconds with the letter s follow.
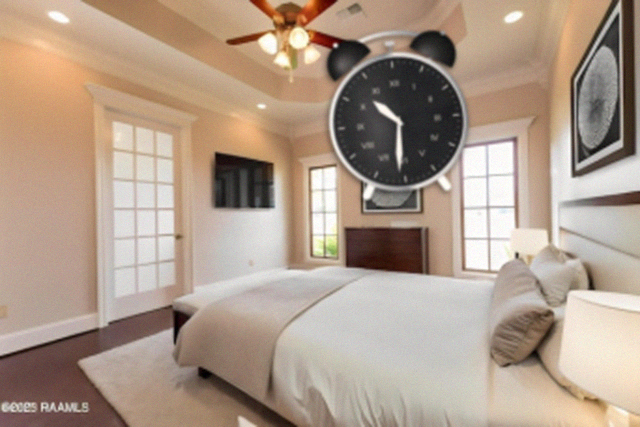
10h31
